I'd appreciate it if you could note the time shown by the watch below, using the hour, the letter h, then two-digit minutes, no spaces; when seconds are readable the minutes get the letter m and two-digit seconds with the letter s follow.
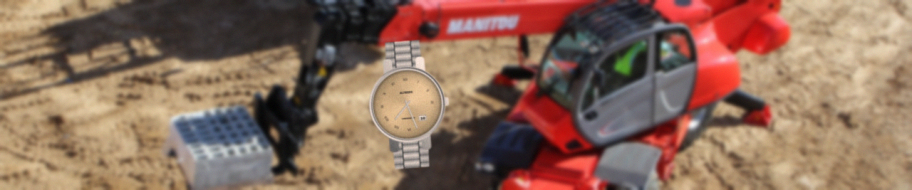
7h27
